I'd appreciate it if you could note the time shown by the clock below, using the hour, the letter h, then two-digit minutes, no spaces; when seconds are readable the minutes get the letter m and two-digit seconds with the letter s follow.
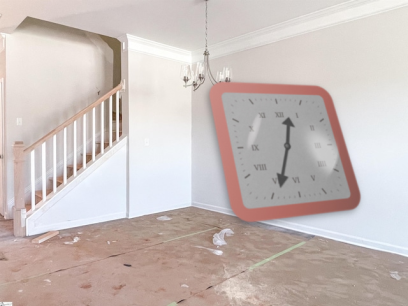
12h34
